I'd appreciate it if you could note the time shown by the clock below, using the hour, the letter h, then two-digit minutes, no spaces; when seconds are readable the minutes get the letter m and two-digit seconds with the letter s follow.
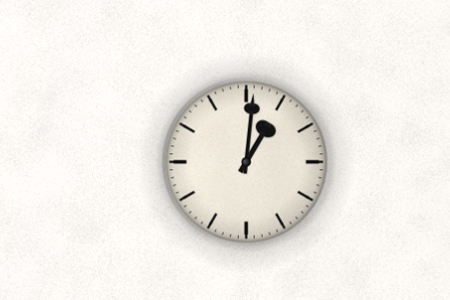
1h01
